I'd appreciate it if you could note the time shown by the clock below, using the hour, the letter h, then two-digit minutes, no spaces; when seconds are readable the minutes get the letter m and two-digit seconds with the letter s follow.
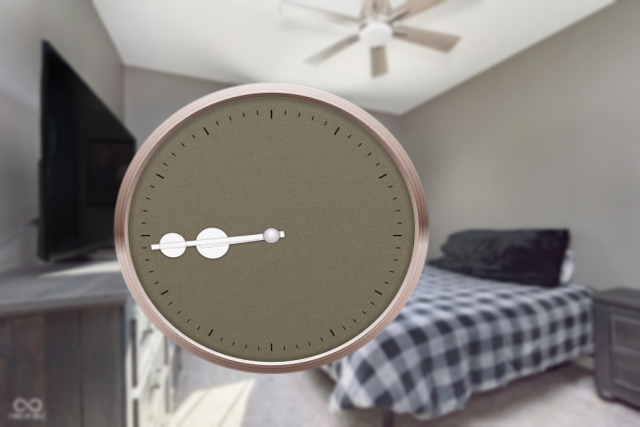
8h44
